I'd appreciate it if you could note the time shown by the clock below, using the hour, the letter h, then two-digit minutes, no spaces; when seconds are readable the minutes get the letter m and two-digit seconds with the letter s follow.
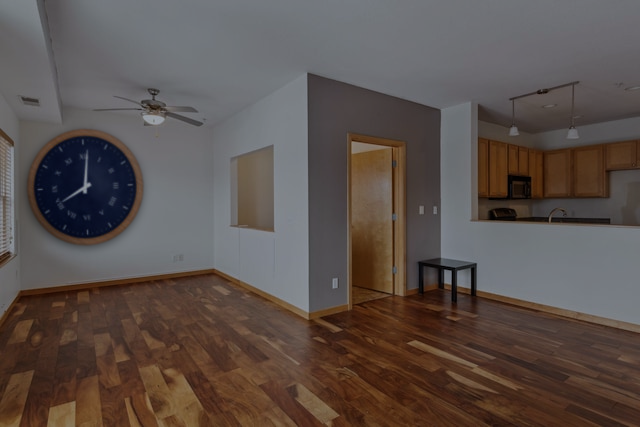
8h01
